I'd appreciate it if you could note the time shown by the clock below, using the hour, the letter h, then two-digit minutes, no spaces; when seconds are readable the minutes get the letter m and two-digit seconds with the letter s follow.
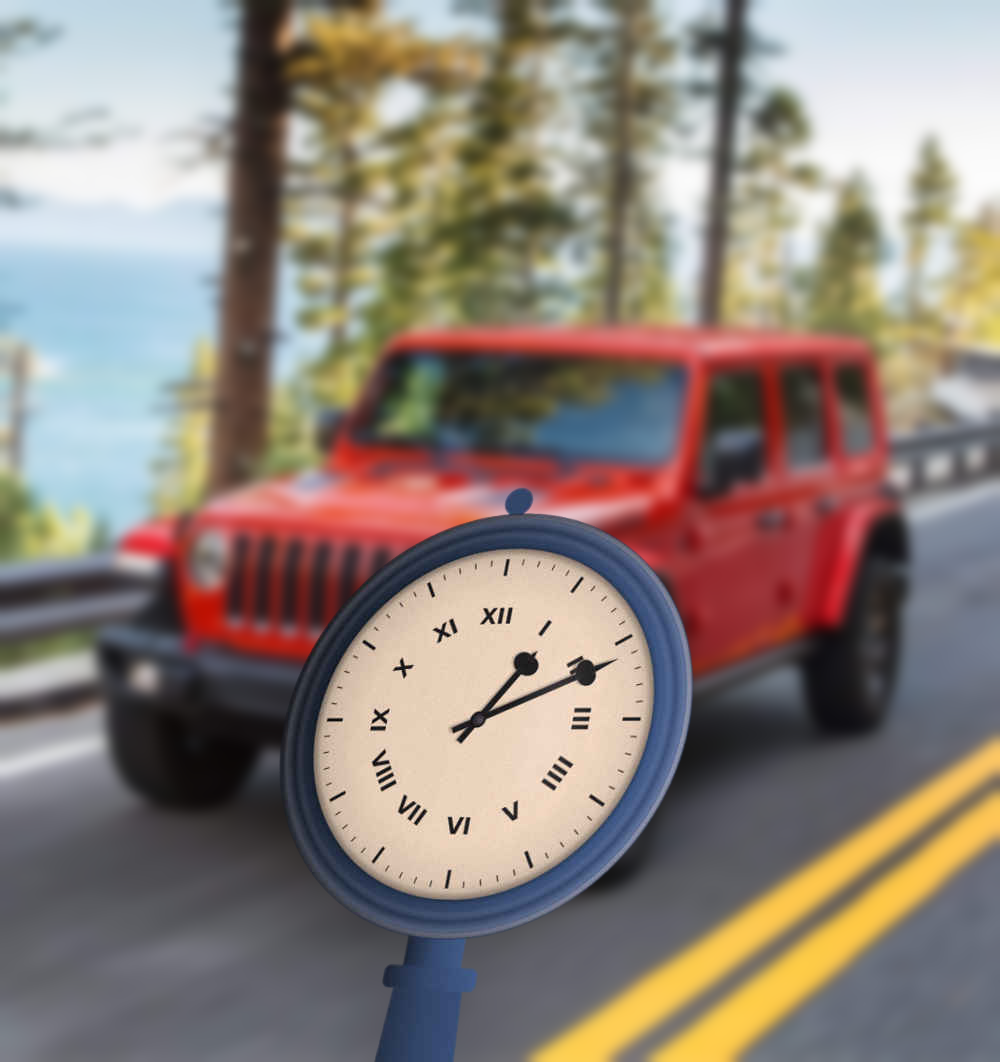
1h11
